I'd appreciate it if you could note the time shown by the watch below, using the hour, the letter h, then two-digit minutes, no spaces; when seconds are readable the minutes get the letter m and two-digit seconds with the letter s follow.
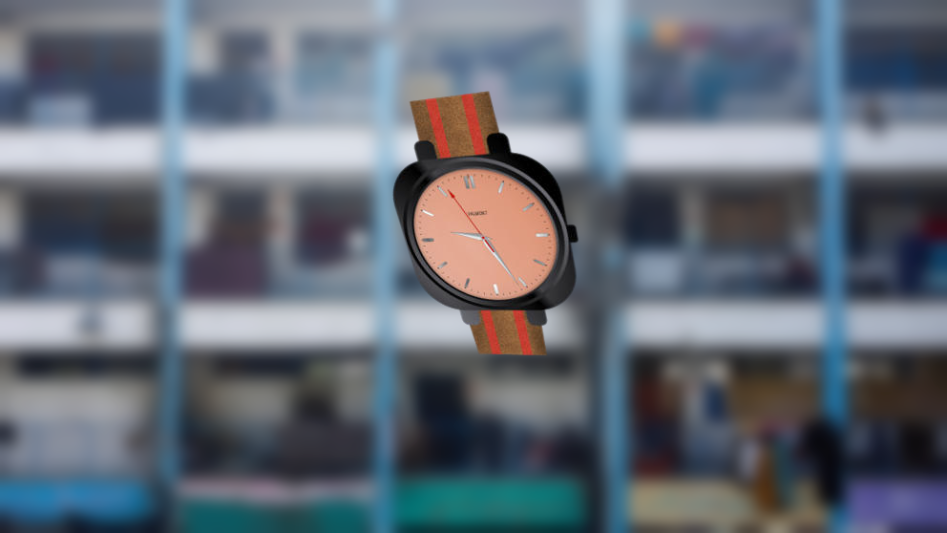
9h25m56s
